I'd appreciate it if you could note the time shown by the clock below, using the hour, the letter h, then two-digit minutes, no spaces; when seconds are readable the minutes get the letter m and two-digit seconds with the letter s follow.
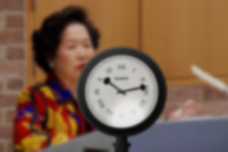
10h13
